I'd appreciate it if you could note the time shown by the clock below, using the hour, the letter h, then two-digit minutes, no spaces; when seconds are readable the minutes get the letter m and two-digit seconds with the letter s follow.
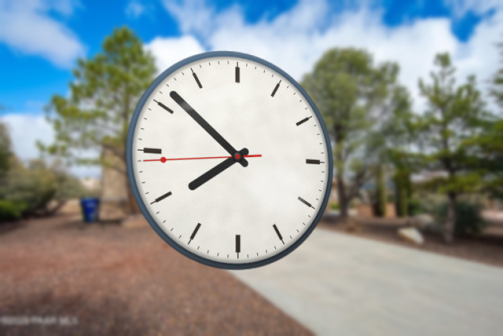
7h51m44s
